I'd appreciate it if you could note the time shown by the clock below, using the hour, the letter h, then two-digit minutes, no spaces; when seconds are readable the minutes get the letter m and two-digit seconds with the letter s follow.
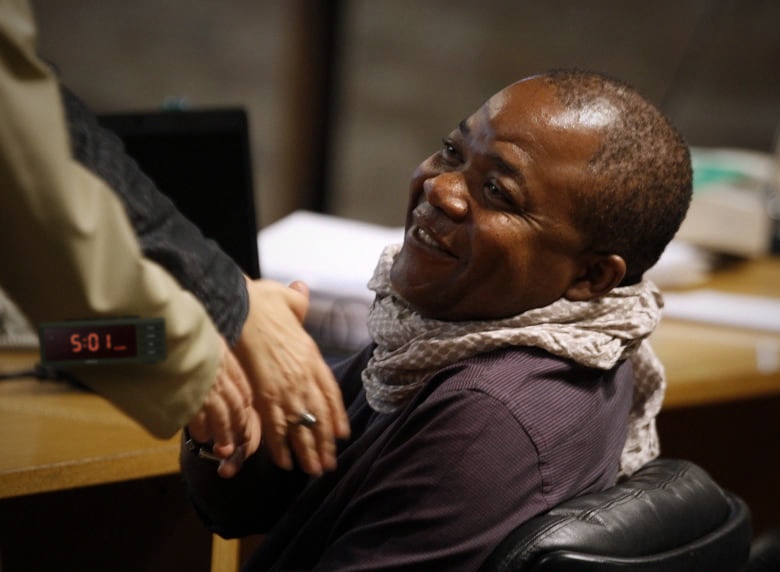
5h01
